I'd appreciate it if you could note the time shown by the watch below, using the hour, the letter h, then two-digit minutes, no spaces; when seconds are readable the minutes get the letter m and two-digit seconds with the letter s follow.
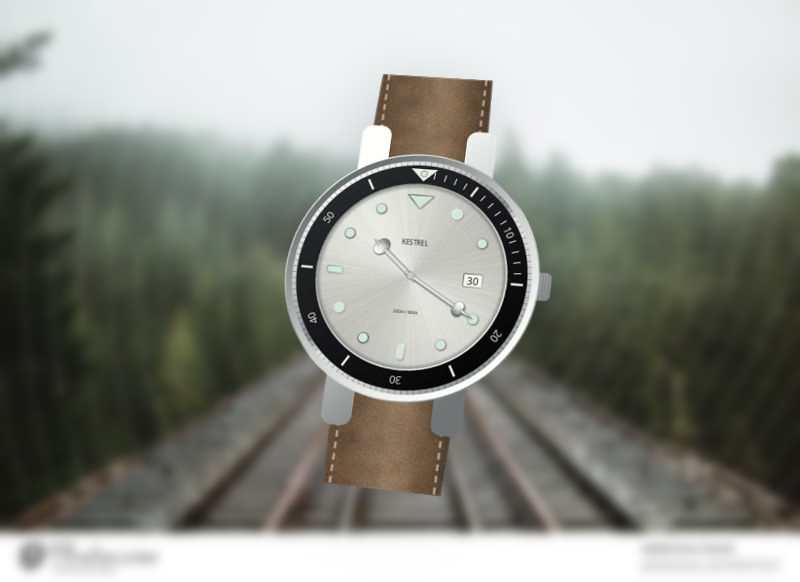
10h20
